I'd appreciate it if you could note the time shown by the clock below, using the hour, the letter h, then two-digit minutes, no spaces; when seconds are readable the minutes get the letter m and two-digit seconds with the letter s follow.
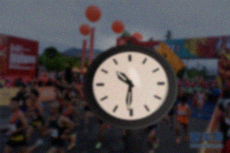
10h31
